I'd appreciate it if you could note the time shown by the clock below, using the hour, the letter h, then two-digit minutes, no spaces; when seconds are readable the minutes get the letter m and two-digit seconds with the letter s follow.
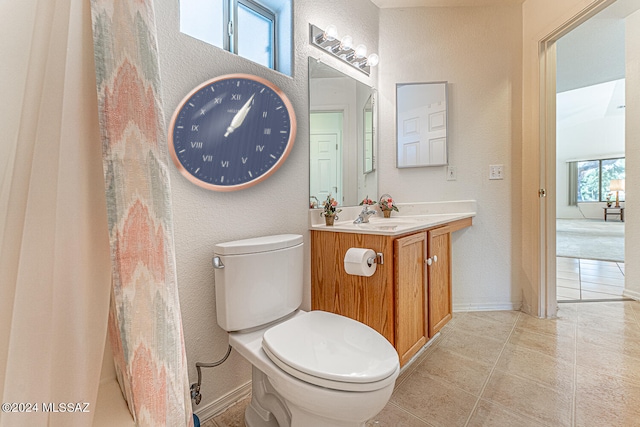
1h04
